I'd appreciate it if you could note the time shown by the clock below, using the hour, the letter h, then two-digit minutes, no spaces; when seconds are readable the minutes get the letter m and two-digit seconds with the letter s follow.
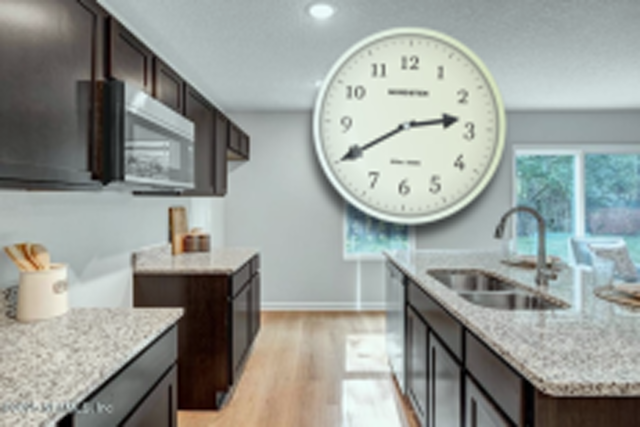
2h40
